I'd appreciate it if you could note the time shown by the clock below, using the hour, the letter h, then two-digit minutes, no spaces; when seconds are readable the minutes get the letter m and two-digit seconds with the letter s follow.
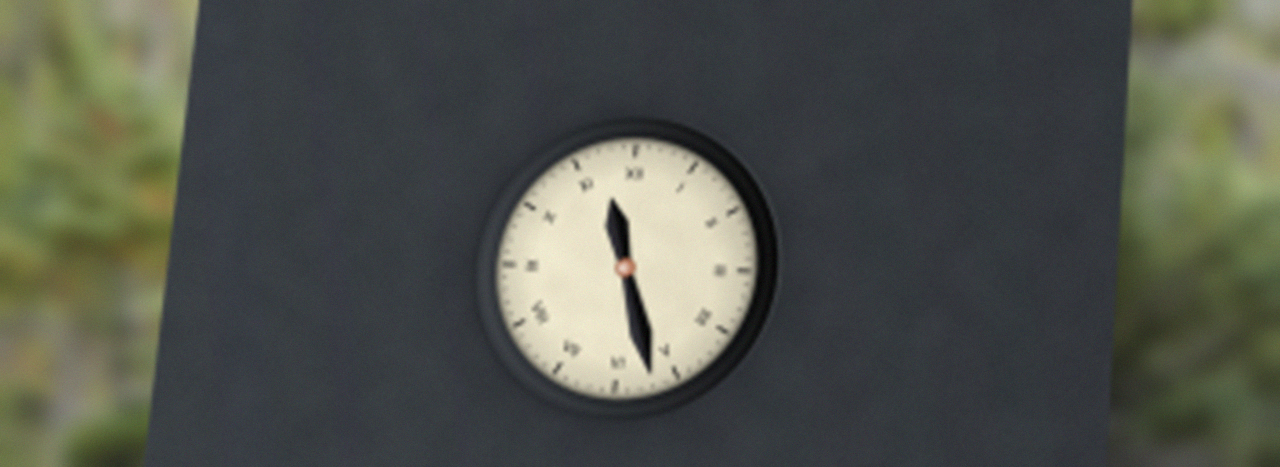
11h27
